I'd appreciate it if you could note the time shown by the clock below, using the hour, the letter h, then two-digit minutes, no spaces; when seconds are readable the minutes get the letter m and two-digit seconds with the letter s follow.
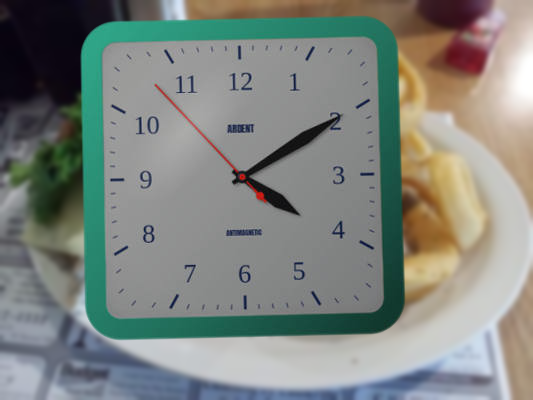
4h09m53s
